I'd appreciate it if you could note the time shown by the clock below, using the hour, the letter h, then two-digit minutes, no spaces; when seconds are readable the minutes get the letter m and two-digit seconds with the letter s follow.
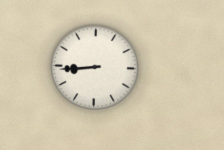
8h44
